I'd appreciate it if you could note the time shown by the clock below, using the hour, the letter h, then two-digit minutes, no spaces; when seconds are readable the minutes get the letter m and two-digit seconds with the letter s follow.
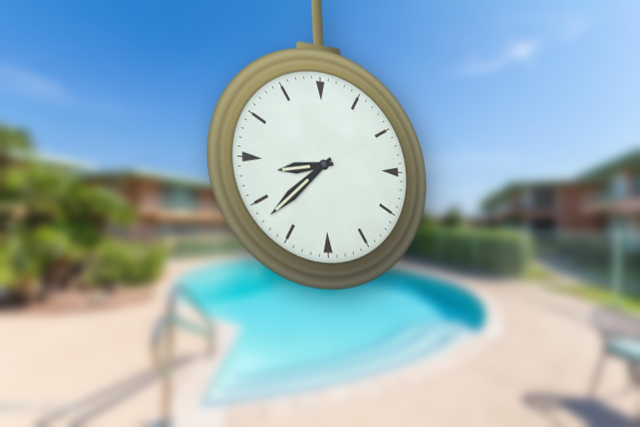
8h38
